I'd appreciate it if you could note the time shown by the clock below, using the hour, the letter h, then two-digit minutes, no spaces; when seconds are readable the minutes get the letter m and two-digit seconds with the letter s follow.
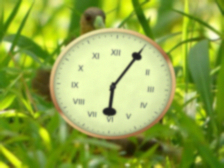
6h05
